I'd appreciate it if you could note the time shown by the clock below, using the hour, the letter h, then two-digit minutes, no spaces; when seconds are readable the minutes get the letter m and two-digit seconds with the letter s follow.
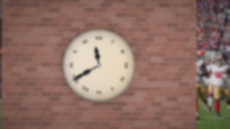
11h40
